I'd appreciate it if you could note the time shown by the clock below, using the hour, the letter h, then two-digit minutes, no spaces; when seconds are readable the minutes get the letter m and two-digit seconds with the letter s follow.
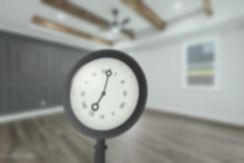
7h02
